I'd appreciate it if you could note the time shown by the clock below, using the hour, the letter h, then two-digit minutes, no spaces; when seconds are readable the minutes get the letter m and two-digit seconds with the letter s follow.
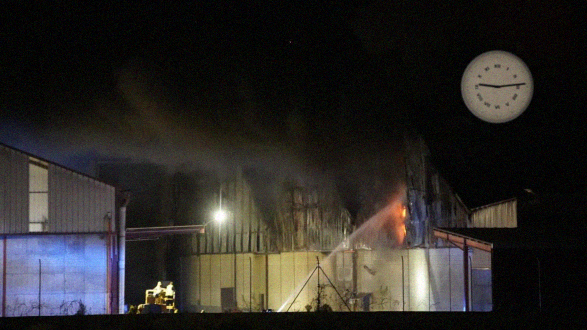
9h14
